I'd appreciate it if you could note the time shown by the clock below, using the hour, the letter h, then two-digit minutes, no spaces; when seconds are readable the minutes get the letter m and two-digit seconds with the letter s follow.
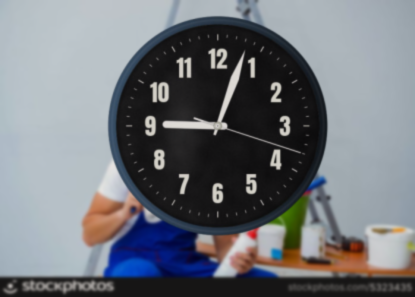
9h03m18s
